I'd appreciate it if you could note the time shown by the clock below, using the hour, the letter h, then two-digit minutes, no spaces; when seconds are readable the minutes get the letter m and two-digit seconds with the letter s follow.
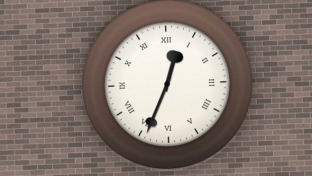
12h34
